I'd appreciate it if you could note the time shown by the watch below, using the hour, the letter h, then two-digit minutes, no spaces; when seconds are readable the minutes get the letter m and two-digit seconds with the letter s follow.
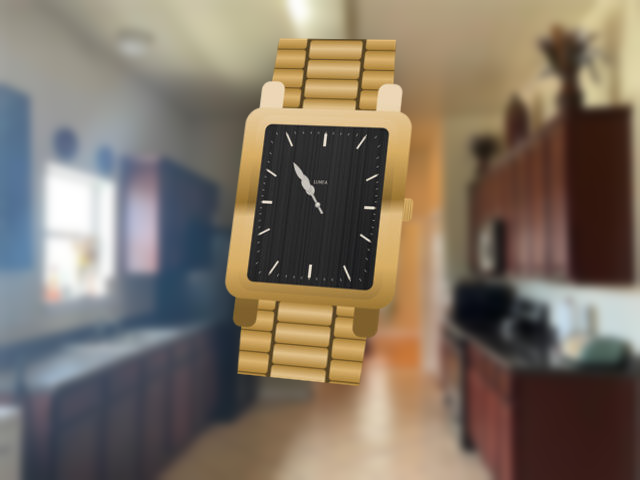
10h54
